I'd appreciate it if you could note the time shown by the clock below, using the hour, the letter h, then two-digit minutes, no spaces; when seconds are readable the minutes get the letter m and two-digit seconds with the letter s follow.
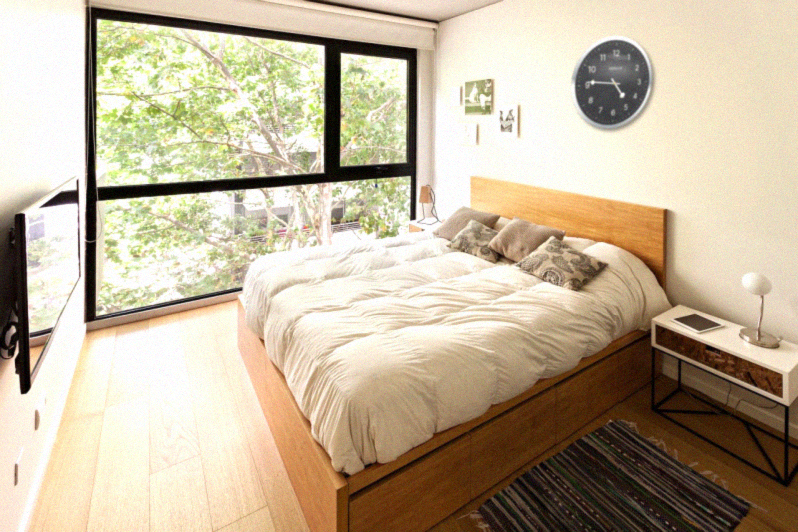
4h46
